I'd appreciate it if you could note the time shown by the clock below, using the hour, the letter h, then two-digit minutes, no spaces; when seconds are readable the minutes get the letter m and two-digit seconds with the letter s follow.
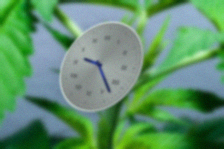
9h23
